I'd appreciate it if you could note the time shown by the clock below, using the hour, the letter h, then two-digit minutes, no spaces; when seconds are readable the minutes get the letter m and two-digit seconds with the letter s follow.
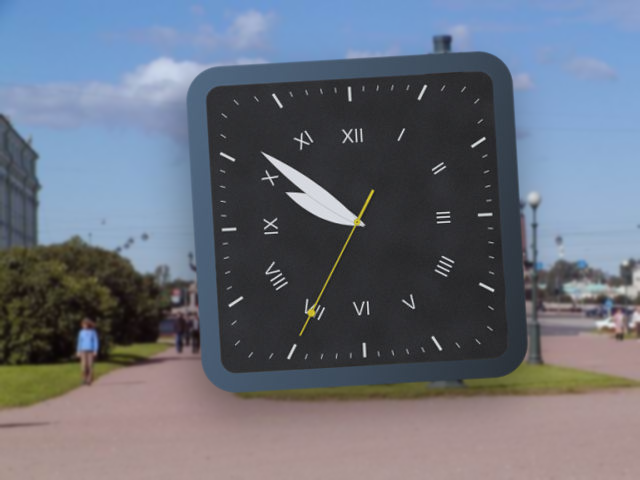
9h51m35s
